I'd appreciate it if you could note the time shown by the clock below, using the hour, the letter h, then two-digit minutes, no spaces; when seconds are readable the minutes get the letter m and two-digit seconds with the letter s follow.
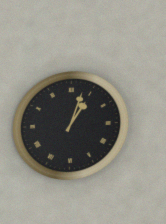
1h03
